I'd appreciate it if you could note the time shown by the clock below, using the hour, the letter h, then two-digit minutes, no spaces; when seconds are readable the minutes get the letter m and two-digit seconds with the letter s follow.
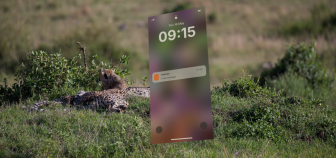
9h15
